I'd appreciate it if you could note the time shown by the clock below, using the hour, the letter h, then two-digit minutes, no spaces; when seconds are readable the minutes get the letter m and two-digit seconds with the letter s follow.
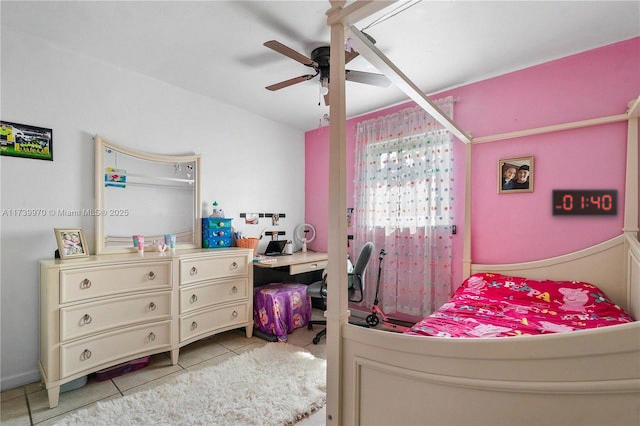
1h40
